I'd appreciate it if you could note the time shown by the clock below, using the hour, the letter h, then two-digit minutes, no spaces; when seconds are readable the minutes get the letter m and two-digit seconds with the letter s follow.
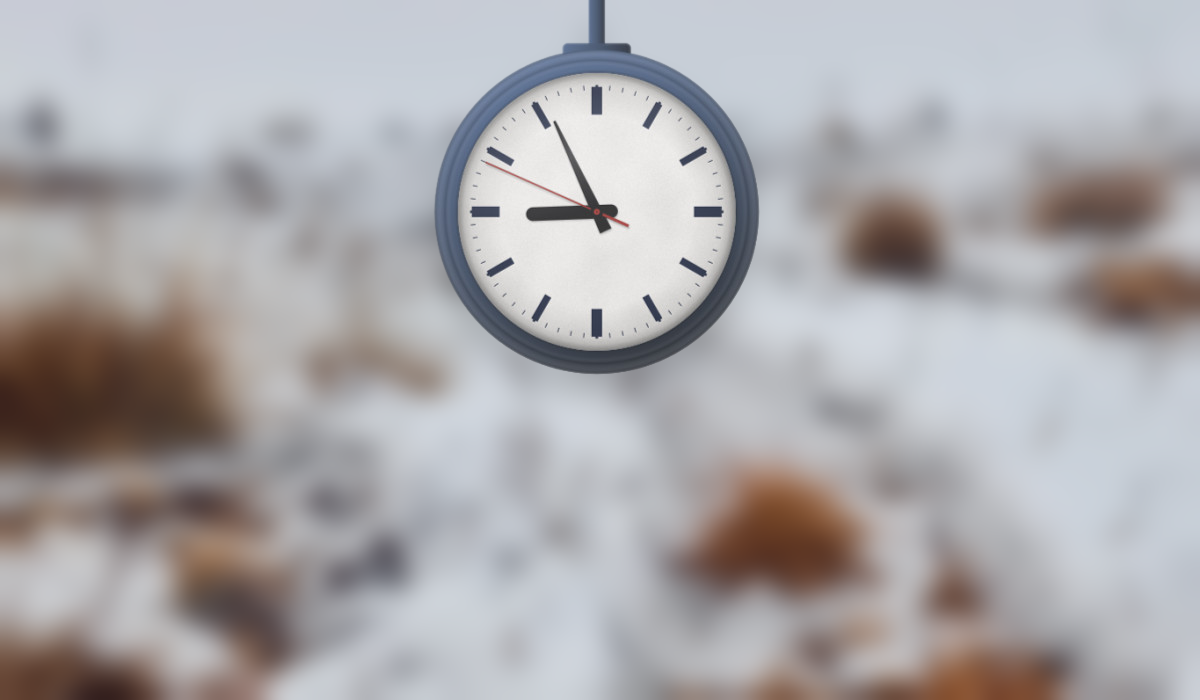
8h55m49s
